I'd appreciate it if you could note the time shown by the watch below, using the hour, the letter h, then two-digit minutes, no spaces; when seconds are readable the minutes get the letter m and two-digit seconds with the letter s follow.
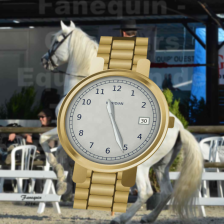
11h26
